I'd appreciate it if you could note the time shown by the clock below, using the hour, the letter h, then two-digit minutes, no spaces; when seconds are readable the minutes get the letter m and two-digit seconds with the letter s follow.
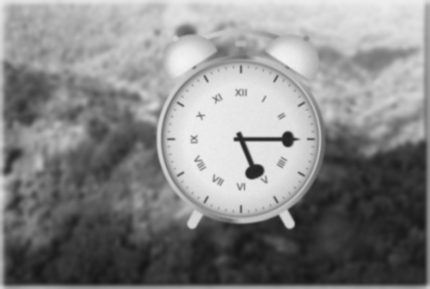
5h15
